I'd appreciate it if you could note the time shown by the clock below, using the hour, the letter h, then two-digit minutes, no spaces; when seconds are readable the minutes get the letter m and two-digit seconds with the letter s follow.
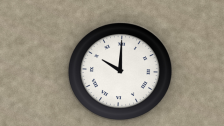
10h00
